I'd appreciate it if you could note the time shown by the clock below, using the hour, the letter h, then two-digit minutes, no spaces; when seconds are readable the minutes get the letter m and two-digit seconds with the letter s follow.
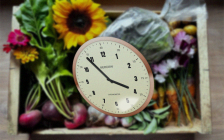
3h54
